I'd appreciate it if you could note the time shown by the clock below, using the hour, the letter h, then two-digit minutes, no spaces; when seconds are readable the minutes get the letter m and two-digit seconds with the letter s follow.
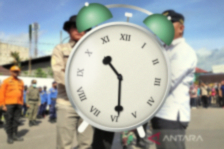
10h29
